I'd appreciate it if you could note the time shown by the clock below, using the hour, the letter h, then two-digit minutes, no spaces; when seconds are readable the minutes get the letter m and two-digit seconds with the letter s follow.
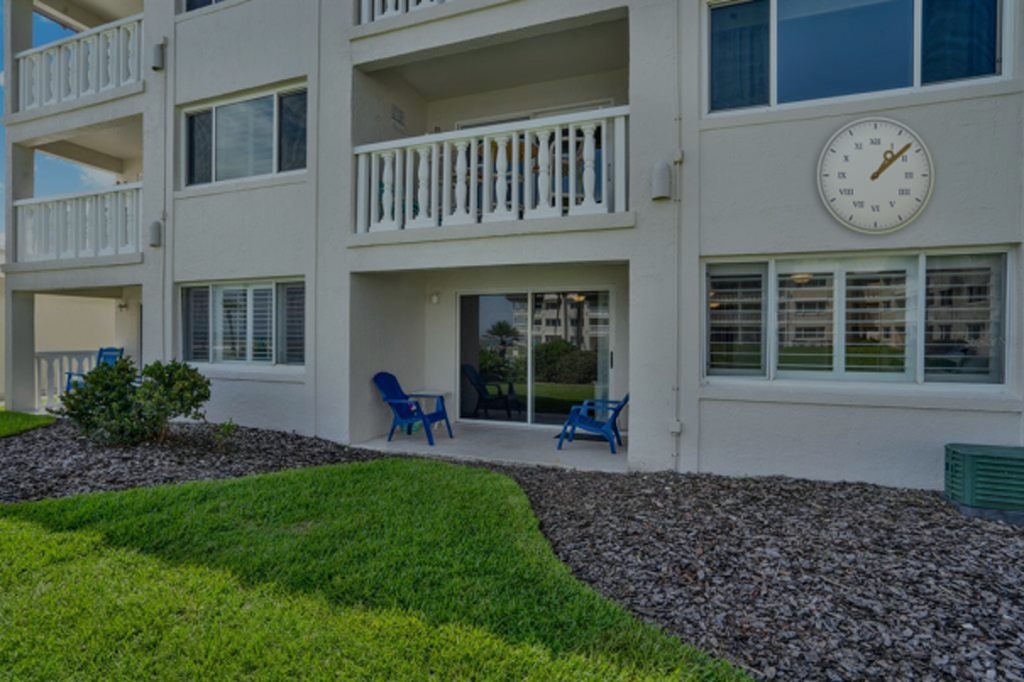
1h08
